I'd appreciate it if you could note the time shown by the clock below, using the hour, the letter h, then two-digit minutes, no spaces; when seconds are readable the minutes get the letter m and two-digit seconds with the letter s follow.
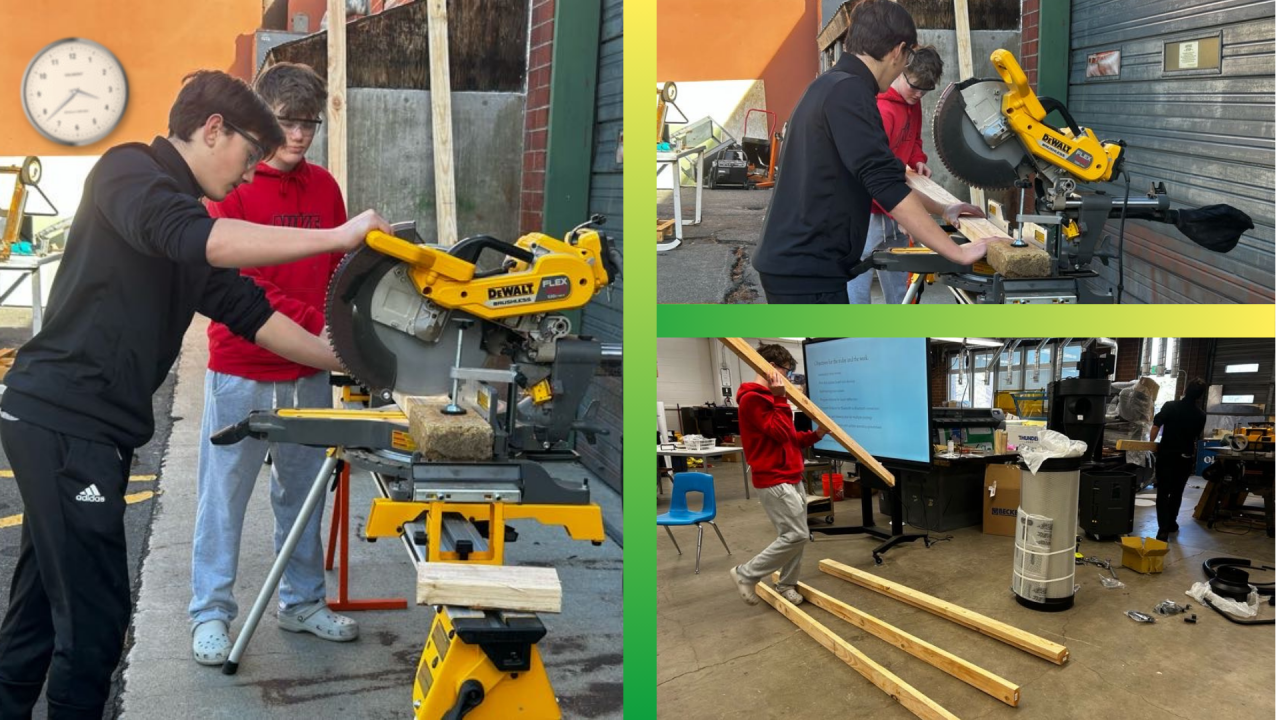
3h38
